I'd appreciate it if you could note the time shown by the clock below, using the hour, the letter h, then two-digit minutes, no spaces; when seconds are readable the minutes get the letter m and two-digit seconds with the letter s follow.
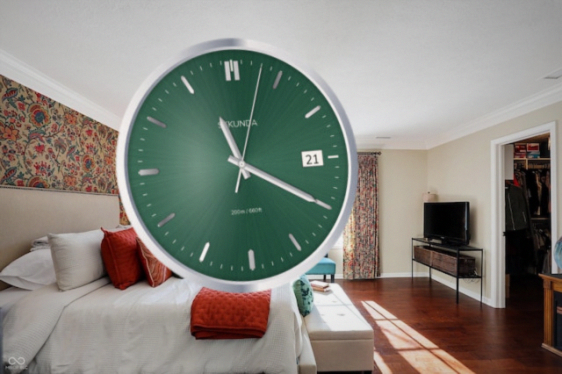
11h20m03s
